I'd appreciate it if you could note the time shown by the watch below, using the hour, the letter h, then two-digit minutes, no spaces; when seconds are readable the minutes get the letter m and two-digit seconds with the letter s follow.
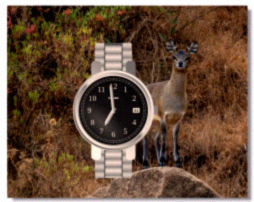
6h59
